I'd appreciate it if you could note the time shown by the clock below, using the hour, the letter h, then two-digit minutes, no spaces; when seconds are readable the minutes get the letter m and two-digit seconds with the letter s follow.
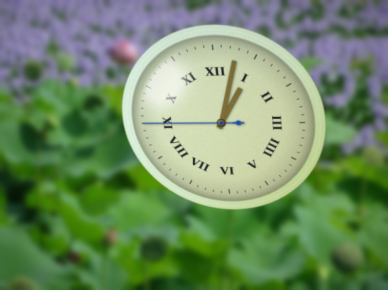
1h02m45s
